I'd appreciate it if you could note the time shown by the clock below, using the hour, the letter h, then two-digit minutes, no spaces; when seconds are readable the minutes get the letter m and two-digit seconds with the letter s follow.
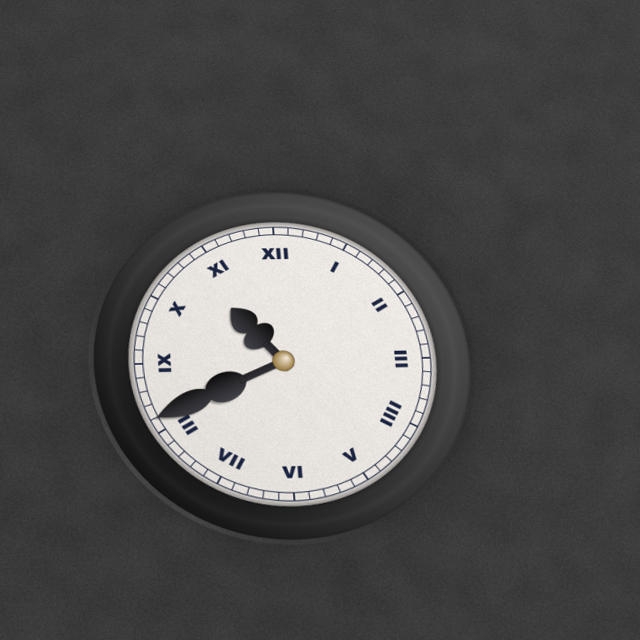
10h41
